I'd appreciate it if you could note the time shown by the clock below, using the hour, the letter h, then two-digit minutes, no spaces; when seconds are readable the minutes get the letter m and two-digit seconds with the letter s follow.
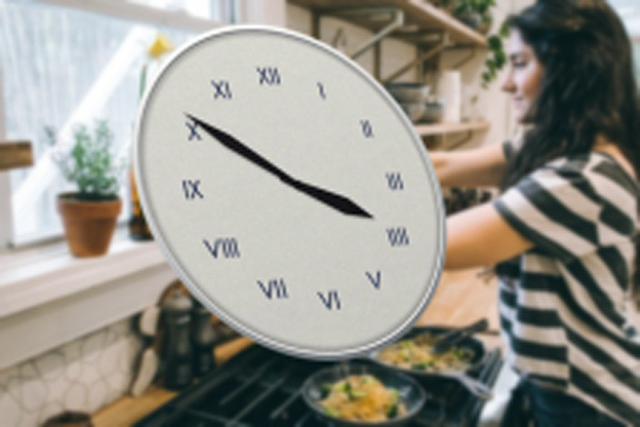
3h51
